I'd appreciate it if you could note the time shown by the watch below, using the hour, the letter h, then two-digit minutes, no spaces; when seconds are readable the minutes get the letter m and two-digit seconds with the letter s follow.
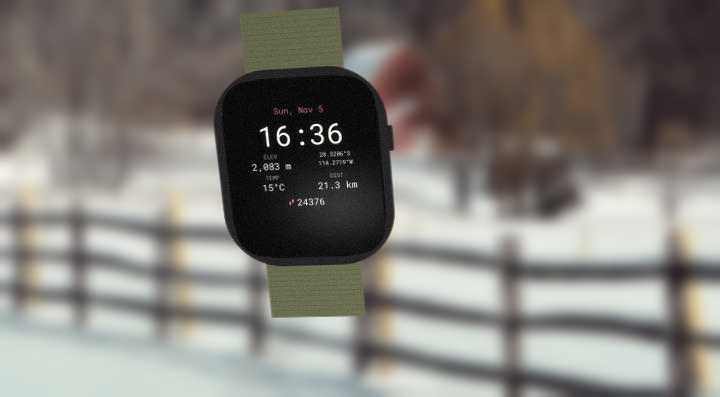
16h36
